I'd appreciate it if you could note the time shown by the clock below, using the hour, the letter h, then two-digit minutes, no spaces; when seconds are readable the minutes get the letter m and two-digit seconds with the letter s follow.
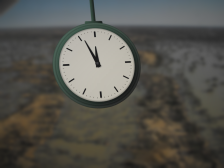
11h56
